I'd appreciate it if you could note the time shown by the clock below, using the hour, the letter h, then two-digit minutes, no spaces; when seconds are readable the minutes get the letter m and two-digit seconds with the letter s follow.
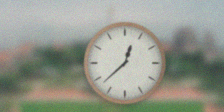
12h38
